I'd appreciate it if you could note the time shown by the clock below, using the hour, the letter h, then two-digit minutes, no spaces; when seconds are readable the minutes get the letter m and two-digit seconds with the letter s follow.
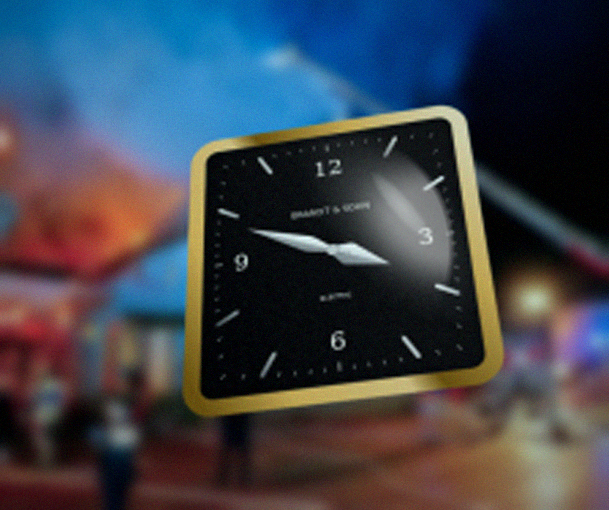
3h49
